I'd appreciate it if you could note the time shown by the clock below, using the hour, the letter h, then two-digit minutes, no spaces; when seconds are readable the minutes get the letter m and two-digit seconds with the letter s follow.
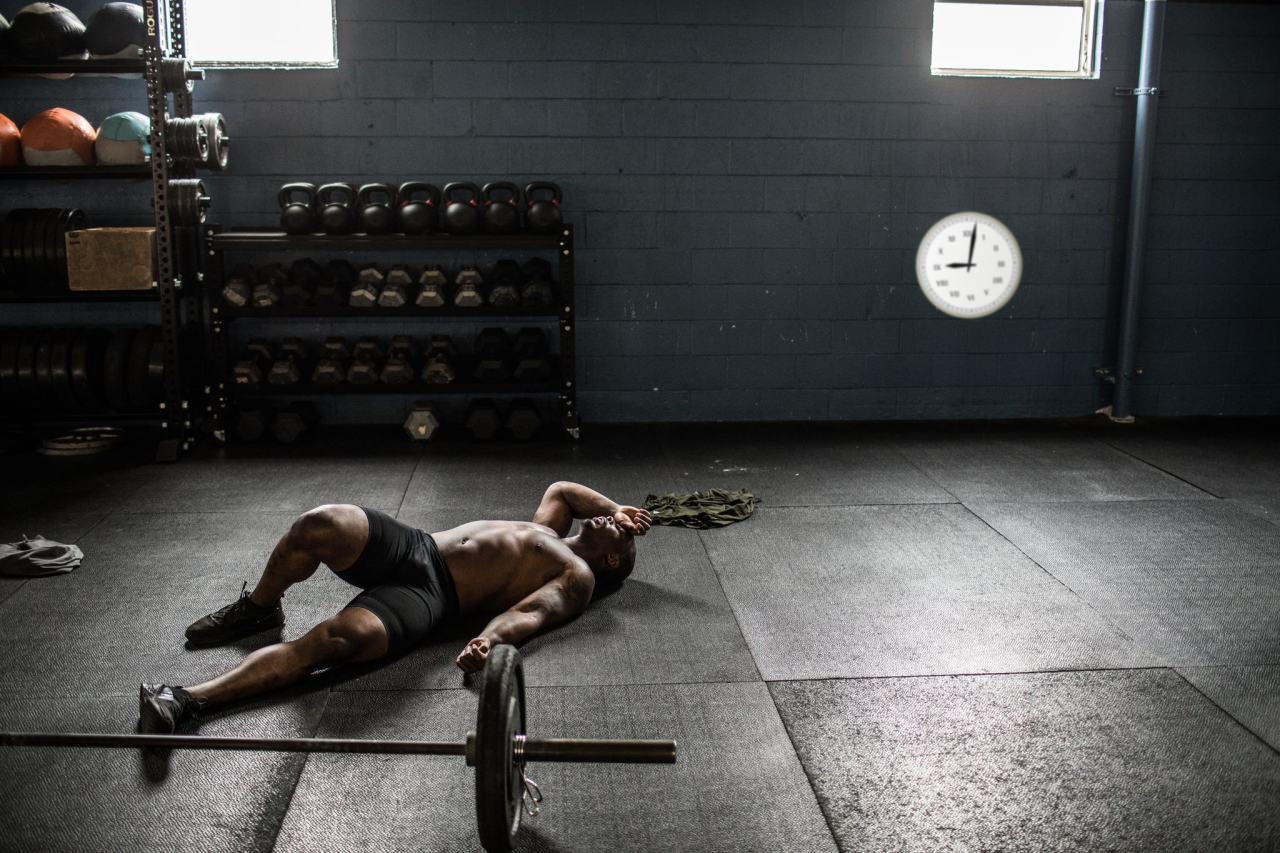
9h02
